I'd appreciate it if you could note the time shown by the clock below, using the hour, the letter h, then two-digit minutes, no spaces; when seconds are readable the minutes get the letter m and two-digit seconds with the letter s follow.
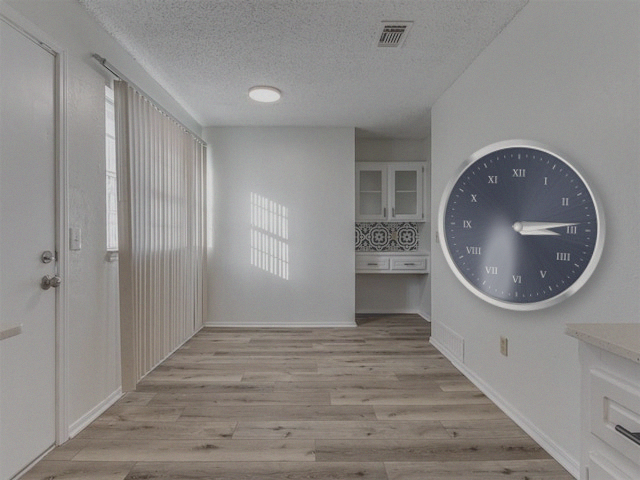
3h14
